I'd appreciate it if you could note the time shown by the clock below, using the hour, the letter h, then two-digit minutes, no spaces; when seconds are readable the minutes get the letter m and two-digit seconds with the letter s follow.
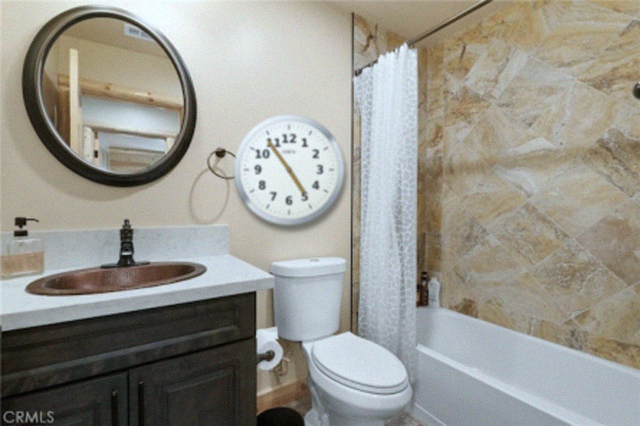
4h54
